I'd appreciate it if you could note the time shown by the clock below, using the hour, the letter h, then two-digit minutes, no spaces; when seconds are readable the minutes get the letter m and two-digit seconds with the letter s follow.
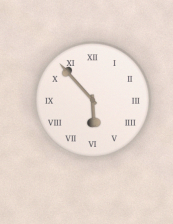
5h53
